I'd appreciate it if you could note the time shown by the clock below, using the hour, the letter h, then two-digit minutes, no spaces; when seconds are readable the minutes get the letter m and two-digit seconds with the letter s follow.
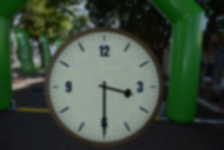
3h30
